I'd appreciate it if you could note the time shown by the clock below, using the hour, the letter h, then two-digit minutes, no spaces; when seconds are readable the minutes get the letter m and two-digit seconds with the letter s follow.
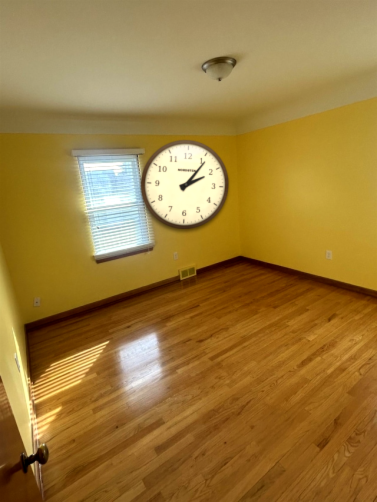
2h06
